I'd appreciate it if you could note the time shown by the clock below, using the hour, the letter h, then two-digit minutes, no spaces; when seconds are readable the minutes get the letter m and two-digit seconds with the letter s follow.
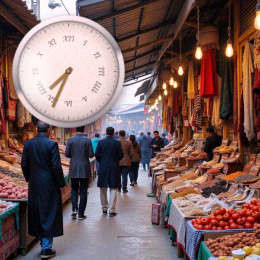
7h34
